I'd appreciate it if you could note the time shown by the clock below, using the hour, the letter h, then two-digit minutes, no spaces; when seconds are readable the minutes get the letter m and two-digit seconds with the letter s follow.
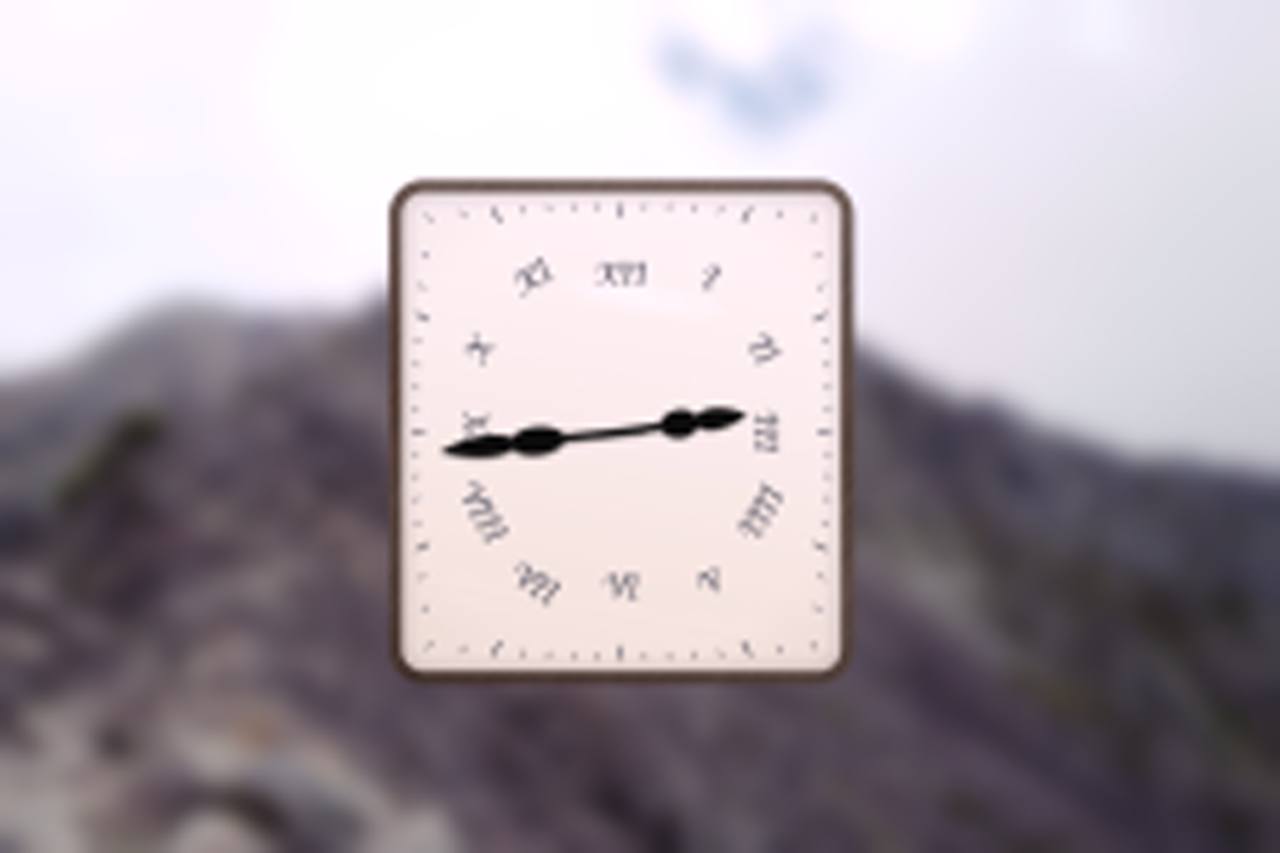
2h44
